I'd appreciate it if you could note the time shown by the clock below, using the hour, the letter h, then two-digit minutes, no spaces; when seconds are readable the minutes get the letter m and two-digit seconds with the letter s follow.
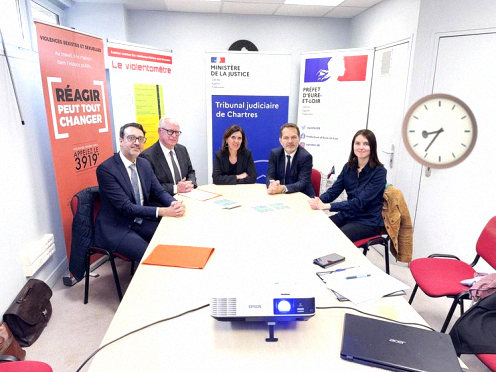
8h36
